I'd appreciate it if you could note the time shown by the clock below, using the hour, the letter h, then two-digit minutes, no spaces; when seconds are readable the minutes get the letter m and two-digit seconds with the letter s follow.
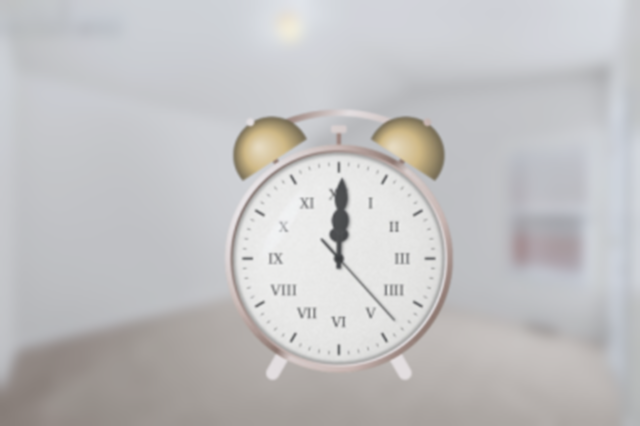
12h00m23s
